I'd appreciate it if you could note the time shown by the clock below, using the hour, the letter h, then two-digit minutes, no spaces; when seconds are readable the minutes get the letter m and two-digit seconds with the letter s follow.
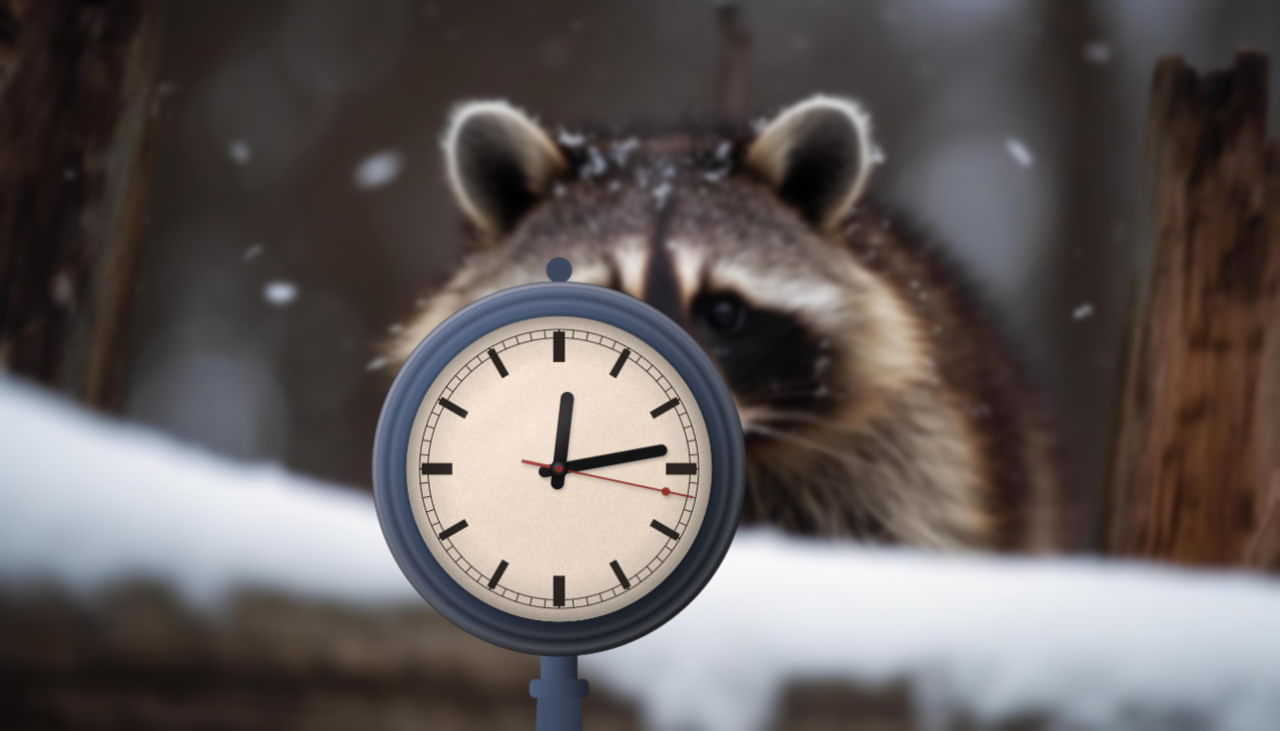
12h13m17s
